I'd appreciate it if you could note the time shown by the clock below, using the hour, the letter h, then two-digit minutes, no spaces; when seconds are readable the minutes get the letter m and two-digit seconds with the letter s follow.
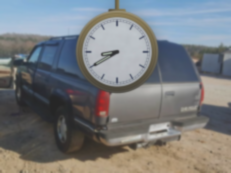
8h40
